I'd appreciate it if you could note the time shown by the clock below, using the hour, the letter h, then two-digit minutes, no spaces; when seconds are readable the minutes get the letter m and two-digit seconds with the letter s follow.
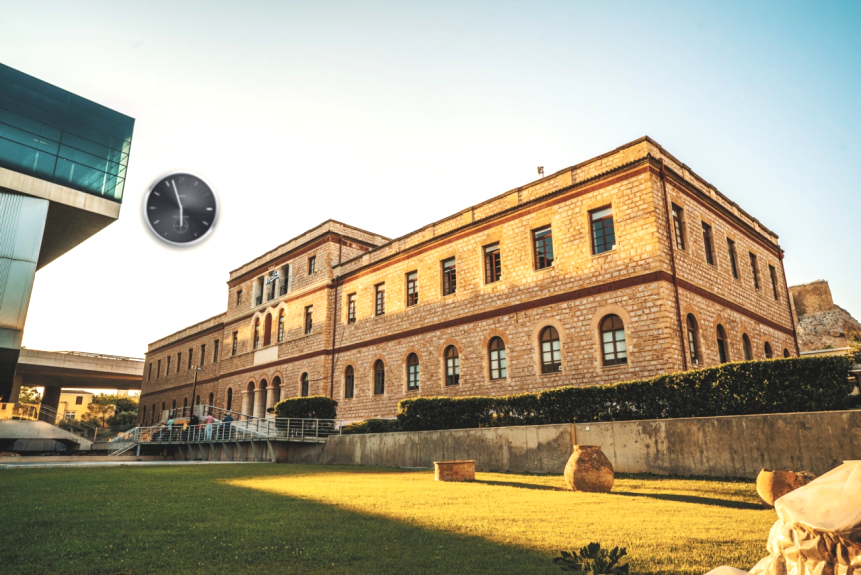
5h57
